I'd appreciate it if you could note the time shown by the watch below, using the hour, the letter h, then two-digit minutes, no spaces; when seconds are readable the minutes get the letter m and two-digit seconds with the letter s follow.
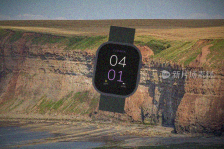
4h01
